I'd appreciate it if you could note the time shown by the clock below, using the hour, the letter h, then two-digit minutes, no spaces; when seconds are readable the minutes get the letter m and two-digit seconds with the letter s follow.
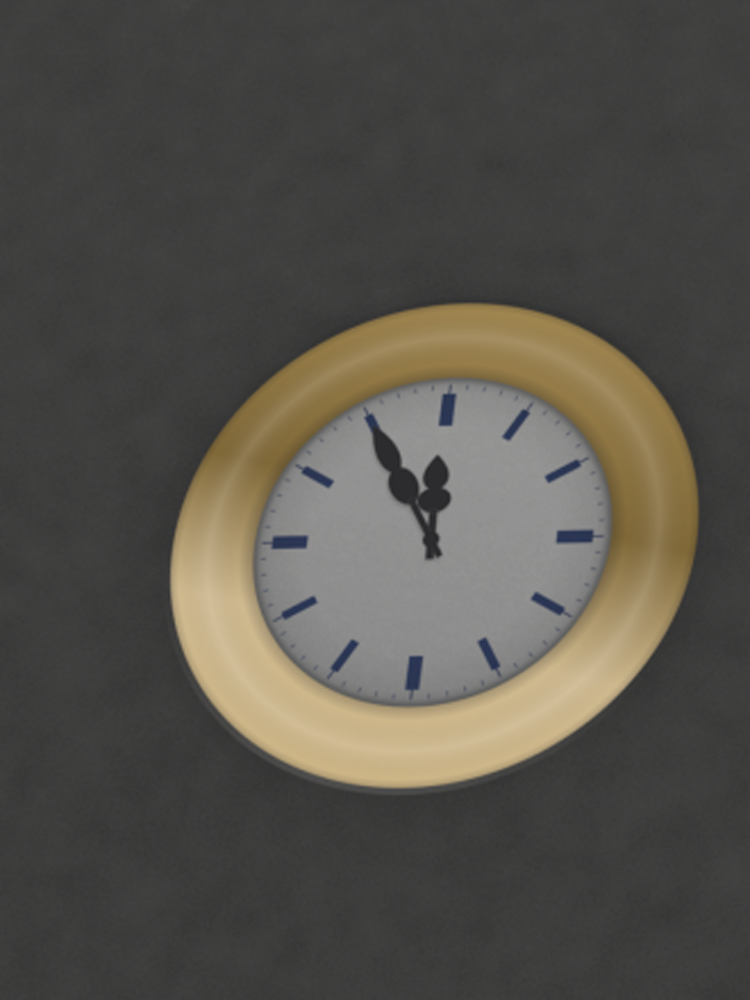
11h55
